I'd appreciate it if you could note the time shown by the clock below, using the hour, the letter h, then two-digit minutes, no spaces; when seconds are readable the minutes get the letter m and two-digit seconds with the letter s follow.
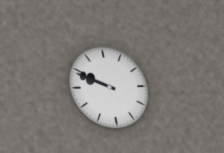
9h49
